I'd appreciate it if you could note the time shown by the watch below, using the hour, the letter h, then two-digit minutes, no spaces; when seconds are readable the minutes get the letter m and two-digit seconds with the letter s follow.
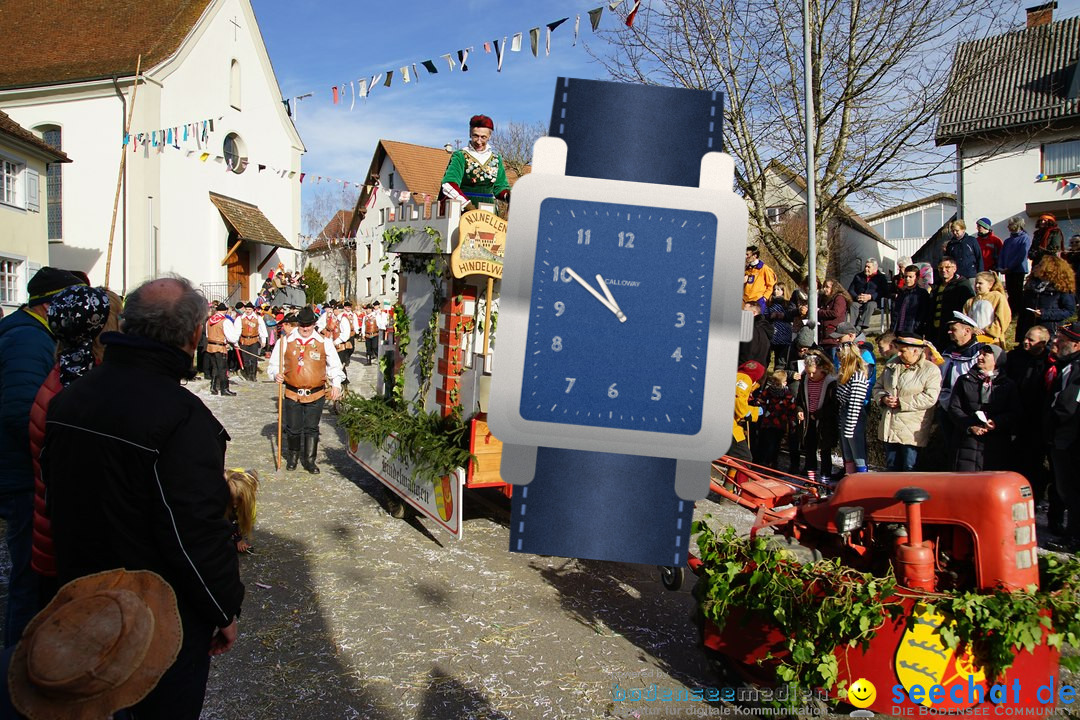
10h51
